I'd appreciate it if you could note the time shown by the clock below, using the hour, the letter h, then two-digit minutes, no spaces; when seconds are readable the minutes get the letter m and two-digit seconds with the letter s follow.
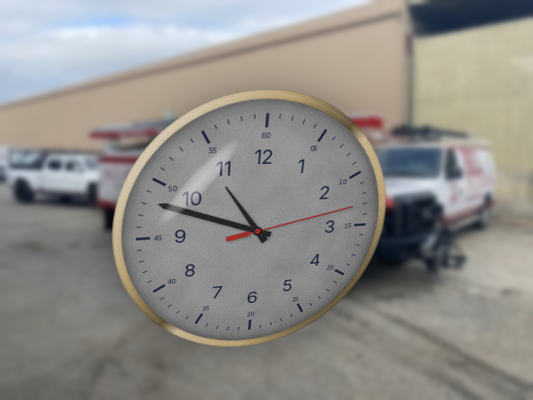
10h48m13s
